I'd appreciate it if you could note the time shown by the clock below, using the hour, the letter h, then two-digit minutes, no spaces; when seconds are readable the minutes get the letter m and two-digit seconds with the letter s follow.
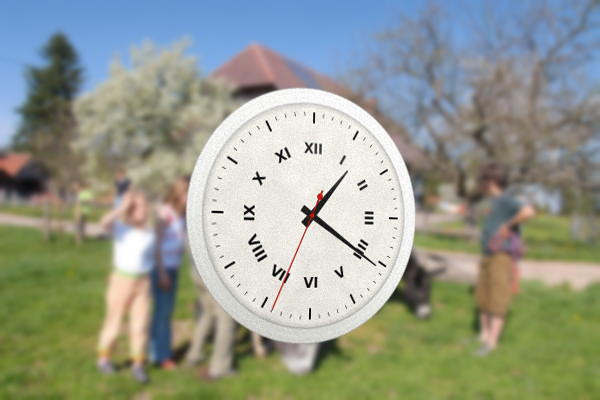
1h20m34s
